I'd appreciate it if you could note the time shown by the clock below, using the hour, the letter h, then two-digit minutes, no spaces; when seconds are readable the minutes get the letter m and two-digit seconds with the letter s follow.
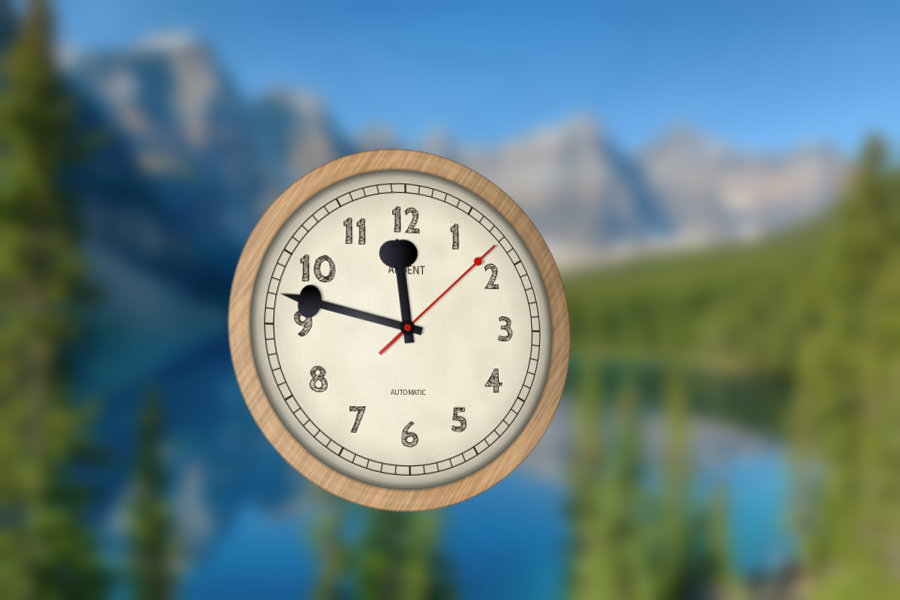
11h47m08s
